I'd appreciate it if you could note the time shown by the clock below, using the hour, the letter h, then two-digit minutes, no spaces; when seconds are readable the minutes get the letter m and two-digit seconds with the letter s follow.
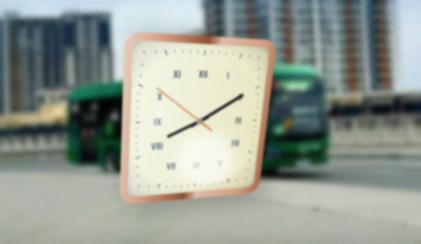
8h09m51s
